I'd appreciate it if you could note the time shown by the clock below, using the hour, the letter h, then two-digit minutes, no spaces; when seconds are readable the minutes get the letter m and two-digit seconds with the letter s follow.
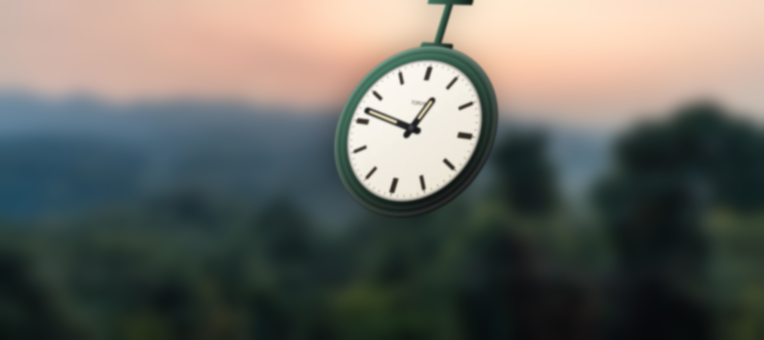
12h47
